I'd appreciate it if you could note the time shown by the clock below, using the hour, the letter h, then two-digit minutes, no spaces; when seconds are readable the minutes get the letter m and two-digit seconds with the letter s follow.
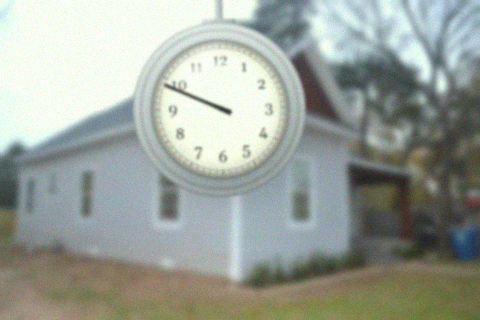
9h49
